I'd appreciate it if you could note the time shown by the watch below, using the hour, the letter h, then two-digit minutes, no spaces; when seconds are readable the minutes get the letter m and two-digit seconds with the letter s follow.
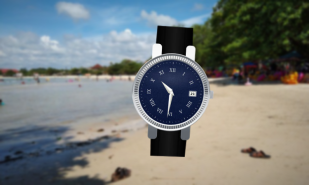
10h31
